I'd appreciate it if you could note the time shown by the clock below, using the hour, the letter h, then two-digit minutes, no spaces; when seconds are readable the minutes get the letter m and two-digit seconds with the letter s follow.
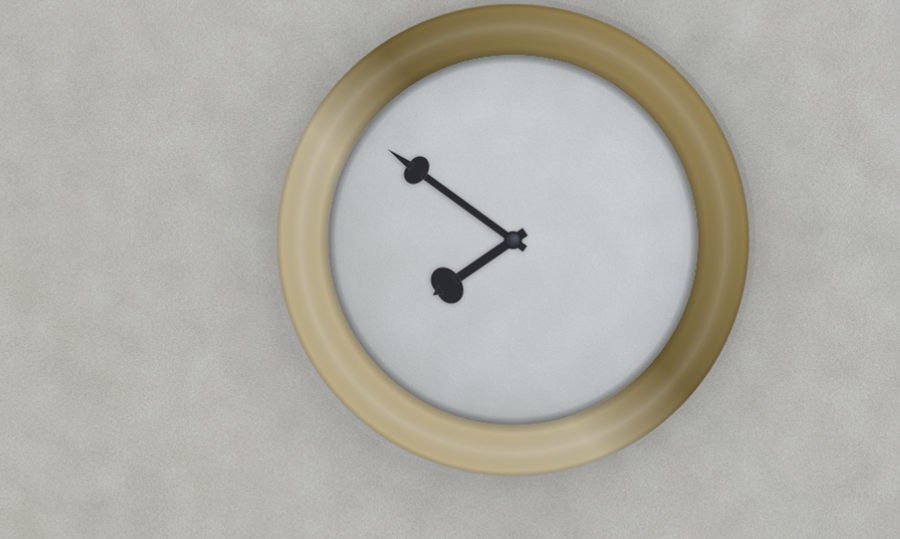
7h51
